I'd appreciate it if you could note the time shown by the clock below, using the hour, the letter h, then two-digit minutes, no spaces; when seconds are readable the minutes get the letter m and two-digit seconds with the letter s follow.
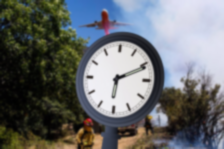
6h11
